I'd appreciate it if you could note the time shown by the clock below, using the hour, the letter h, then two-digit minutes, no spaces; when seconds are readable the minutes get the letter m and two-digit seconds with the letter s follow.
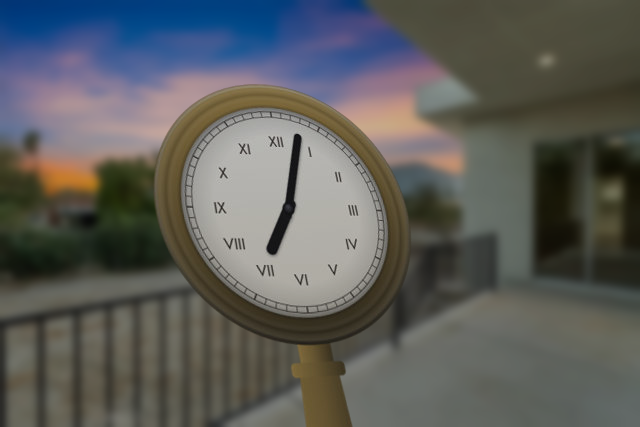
7h03
